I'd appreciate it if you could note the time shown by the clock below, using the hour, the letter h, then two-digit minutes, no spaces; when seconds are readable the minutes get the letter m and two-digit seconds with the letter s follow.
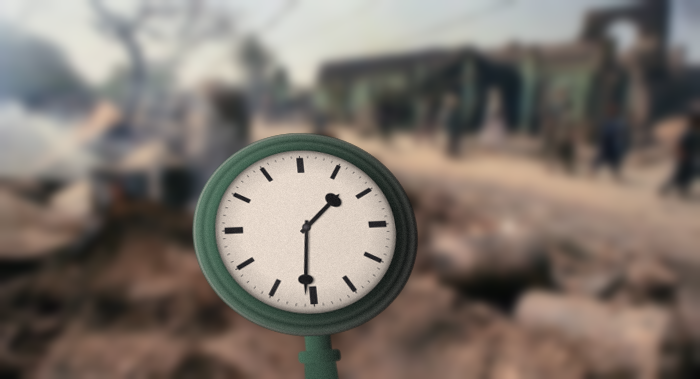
1h31
